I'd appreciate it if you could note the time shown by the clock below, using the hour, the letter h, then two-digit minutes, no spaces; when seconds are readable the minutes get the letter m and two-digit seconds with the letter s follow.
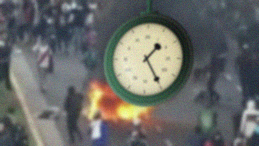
1h25
